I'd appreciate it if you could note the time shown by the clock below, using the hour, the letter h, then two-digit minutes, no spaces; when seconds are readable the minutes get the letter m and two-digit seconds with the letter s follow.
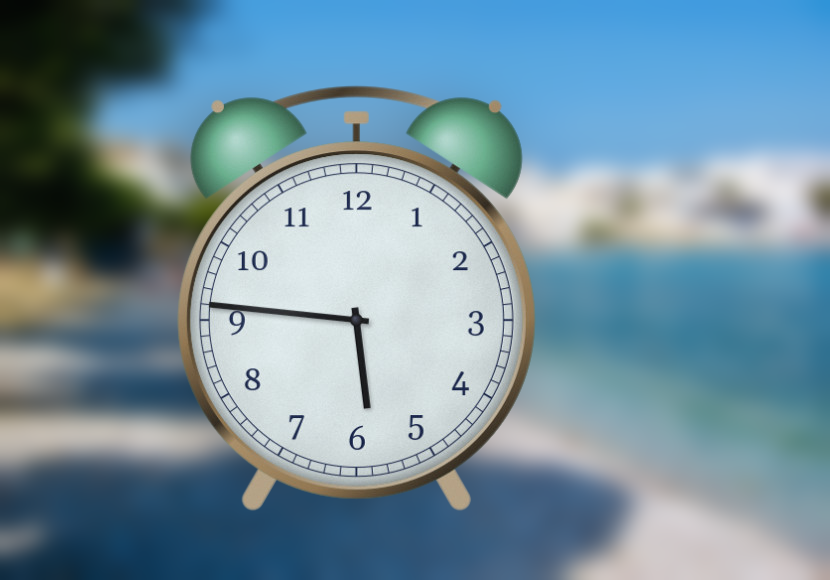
5h46
